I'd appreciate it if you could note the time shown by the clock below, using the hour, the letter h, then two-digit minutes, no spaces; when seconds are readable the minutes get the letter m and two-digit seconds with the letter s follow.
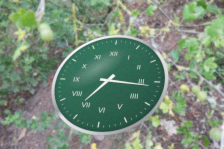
7h16
